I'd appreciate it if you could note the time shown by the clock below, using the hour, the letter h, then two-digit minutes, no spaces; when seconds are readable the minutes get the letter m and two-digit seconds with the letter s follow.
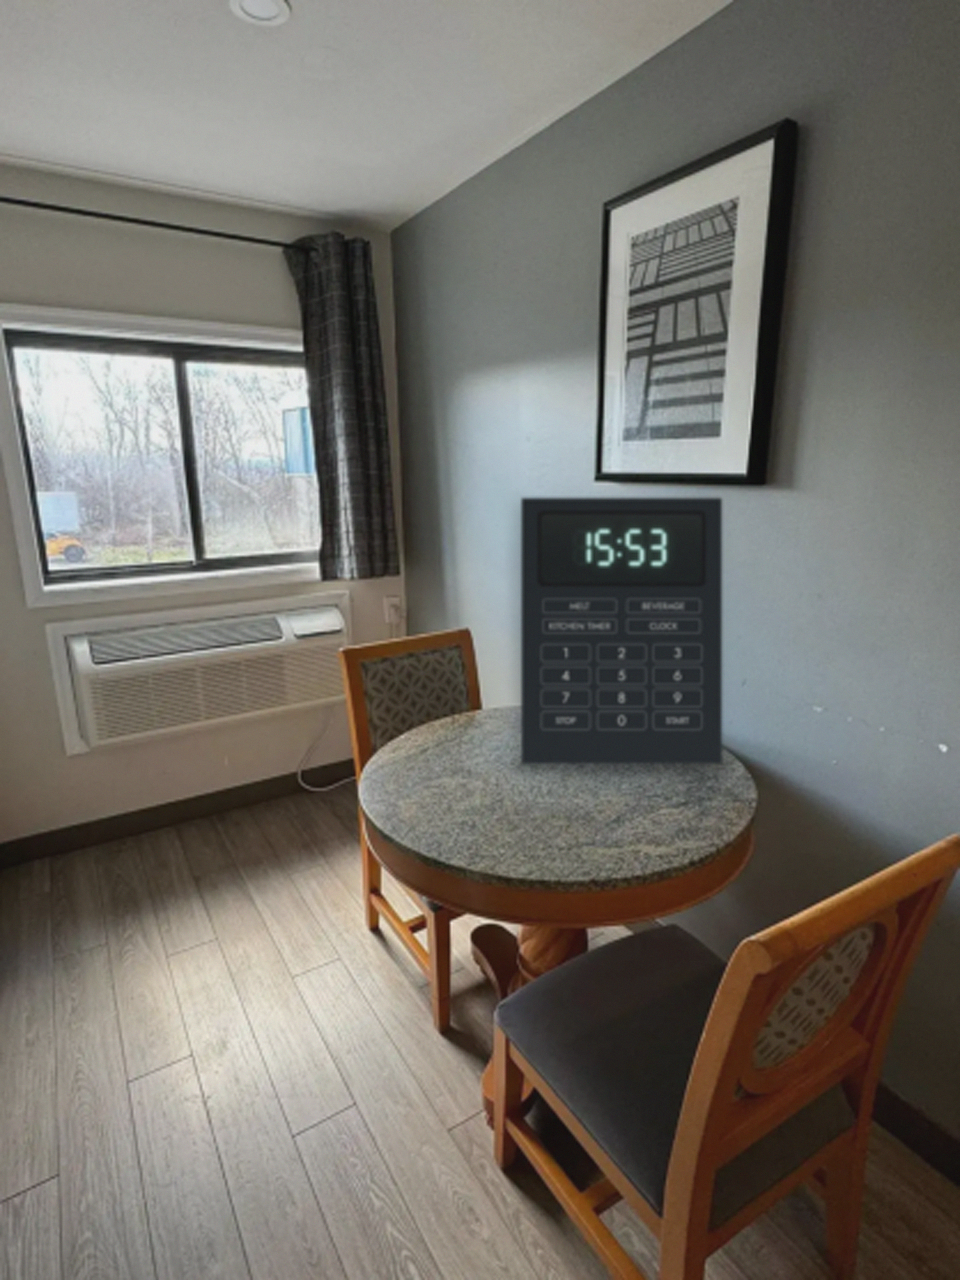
15h53
